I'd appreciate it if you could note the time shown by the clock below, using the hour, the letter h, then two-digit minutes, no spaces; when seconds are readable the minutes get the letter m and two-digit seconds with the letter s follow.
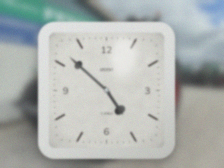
4h52
